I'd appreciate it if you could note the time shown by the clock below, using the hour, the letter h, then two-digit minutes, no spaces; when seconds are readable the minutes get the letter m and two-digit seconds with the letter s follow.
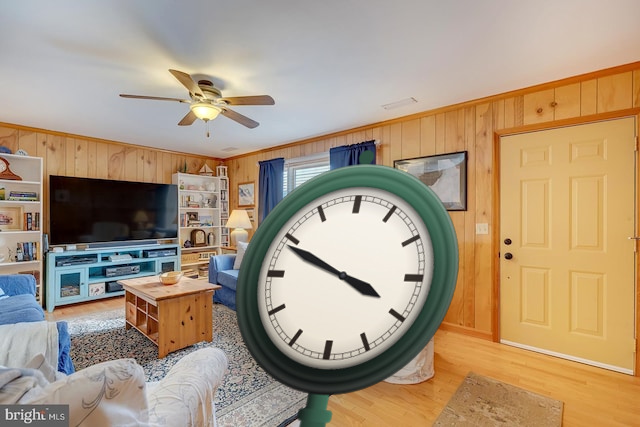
3h49
